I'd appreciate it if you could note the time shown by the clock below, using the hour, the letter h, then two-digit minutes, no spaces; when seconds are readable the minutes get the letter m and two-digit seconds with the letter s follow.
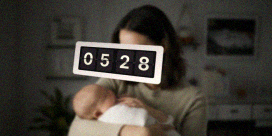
5h28
